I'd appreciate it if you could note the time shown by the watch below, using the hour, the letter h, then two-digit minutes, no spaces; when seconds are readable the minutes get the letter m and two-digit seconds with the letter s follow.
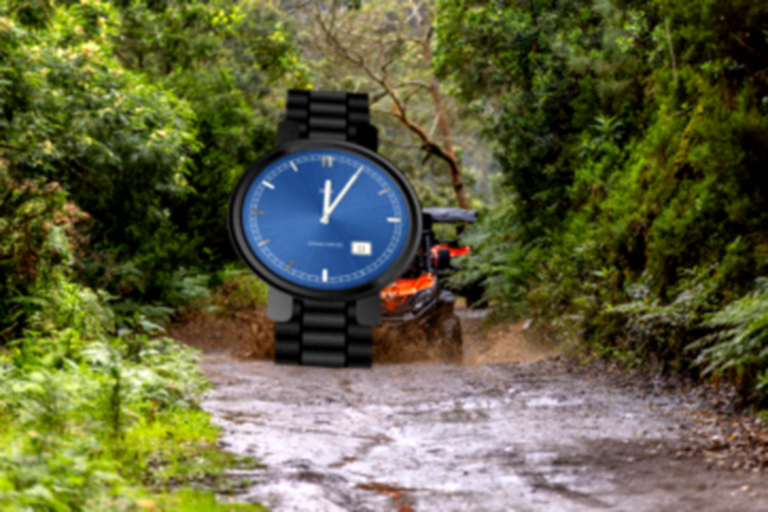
12h05
